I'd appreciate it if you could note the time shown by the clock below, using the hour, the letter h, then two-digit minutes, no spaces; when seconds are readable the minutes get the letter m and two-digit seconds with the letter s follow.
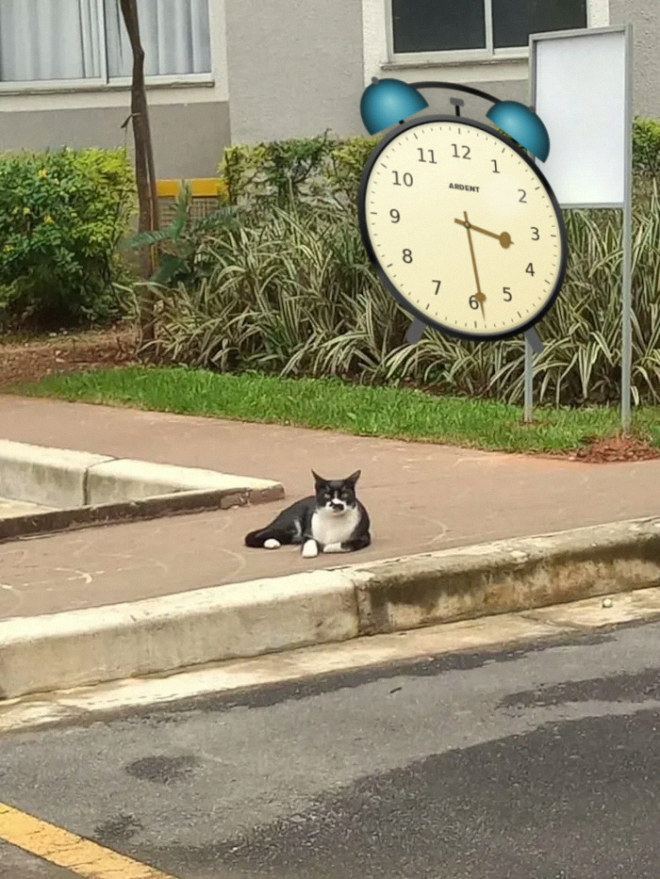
3h29
